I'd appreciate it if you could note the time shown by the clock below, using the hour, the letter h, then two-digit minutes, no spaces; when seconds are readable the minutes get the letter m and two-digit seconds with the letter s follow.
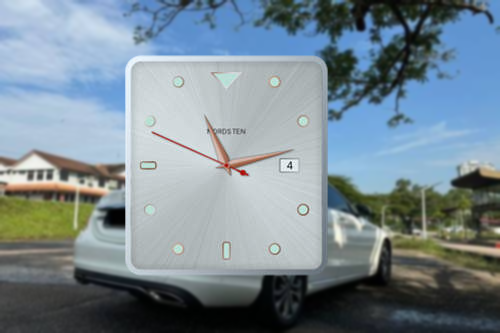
11h12m49s
